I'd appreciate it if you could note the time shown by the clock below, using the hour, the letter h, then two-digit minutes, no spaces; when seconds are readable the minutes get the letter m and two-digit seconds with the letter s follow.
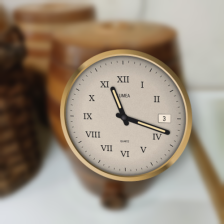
11h18
